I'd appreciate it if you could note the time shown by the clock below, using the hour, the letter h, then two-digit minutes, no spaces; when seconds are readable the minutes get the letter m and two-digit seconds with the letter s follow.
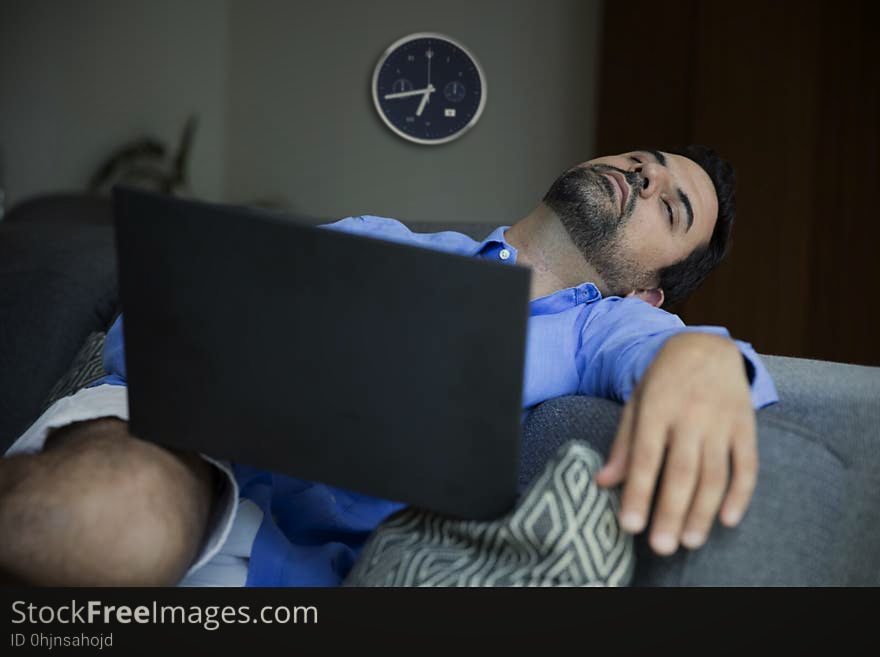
6h43
